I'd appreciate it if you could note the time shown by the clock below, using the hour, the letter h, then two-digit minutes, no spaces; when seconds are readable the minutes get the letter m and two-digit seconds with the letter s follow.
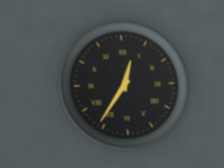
12h36
